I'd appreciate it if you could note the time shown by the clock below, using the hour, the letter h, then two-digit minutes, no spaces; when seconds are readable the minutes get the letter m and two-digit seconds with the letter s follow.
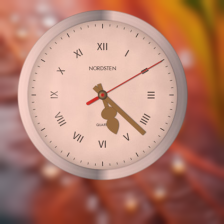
5h22m10s
